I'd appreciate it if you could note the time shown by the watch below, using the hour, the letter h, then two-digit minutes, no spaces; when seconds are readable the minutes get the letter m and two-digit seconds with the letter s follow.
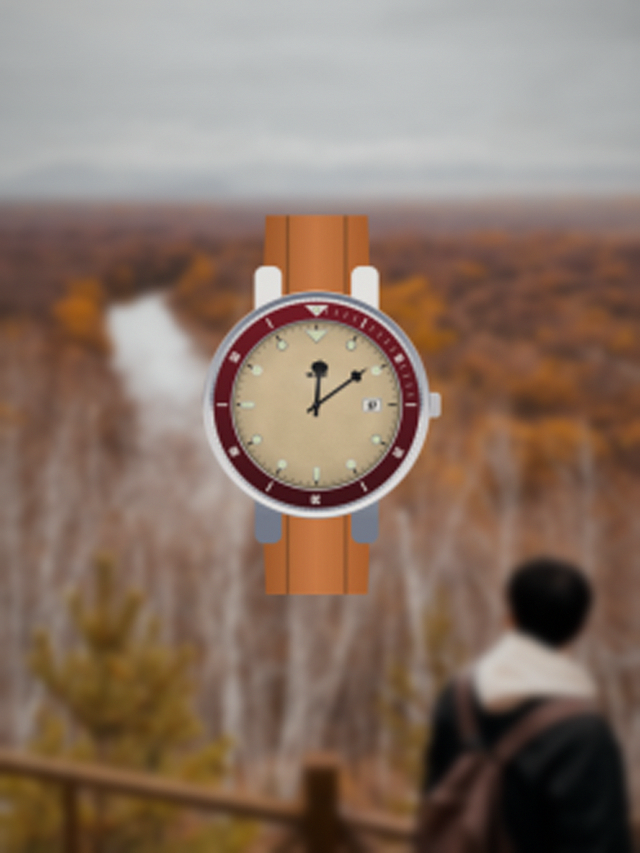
12h09
